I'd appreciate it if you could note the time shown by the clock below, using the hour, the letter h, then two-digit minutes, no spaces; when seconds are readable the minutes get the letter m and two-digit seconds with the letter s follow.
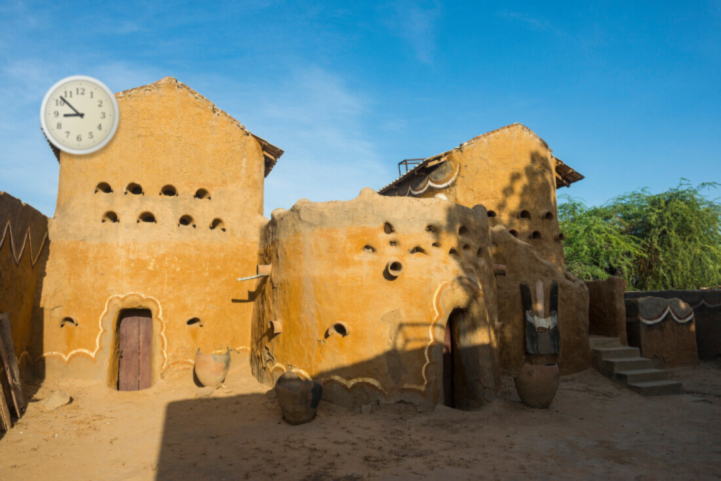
8h52
